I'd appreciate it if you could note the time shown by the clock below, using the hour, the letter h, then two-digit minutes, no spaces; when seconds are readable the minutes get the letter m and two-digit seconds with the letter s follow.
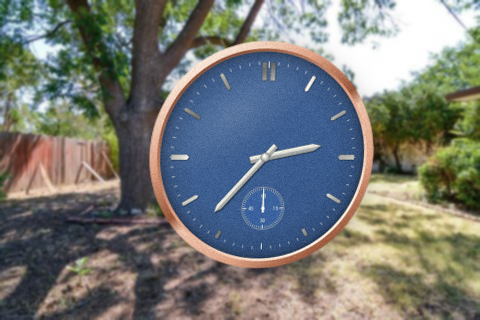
2h37
